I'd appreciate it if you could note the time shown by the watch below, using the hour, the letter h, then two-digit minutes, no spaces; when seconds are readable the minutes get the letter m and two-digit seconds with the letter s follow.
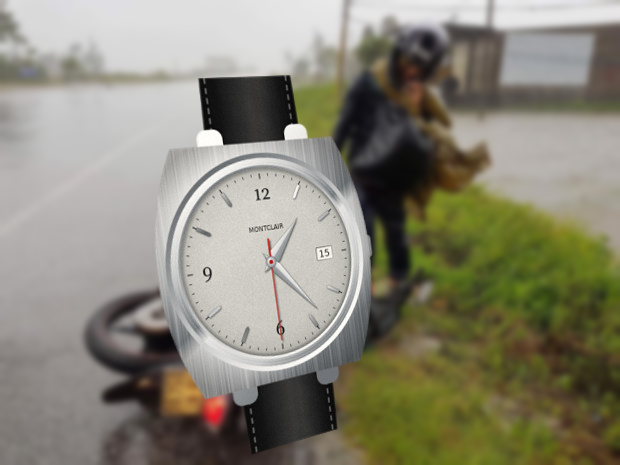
1h23m30s
